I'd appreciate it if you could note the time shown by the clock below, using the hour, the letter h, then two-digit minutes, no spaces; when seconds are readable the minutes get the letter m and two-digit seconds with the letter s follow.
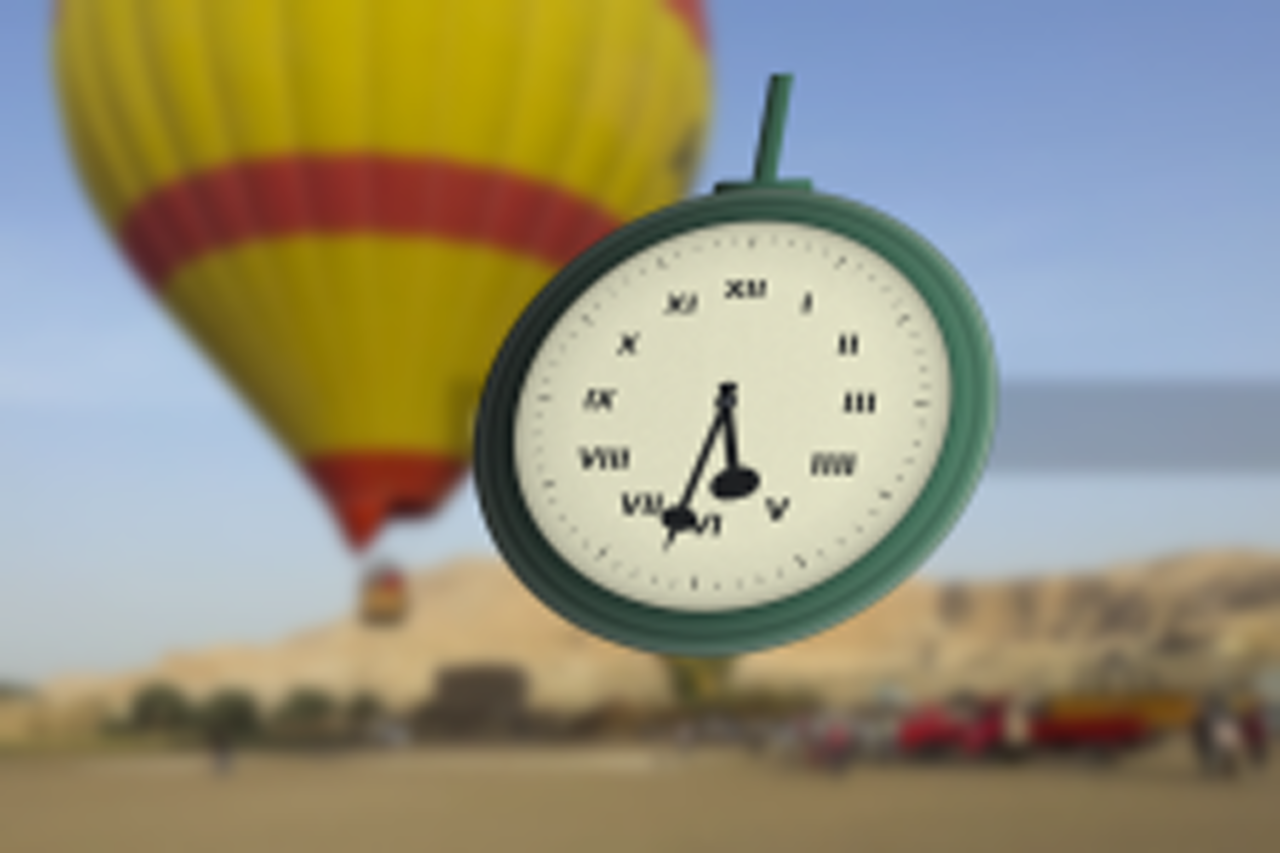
5h32
